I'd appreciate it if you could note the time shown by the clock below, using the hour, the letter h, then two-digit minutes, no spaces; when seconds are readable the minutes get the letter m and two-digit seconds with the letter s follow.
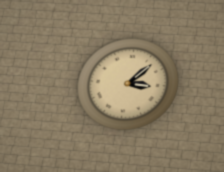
3h07
